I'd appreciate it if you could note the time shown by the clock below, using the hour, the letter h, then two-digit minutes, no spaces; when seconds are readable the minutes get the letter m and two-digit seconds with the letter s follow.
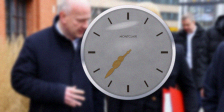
7h37
